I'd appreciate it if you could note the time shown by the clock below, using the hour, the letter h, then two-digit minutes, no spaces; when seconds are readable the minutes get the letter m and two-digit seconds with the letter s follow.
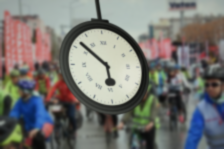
5h52
